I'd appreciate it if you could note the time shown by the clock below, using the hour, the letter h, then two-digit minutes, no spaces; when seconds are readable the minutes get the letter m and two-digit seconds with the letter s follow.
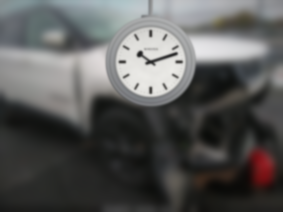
10h12
